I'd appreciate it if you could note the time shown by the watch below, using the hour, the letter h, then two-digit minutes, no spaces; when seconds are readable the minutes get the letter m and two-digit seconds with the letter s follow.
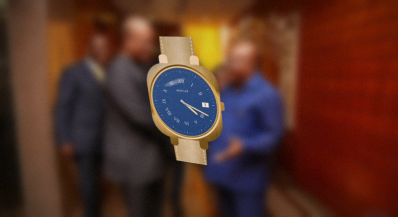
4h19
